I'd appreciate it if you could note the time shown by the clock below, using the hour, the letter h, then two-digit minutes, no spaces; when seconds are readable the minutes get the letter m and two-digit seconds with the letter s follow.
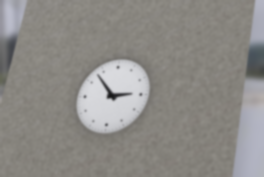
2h53
